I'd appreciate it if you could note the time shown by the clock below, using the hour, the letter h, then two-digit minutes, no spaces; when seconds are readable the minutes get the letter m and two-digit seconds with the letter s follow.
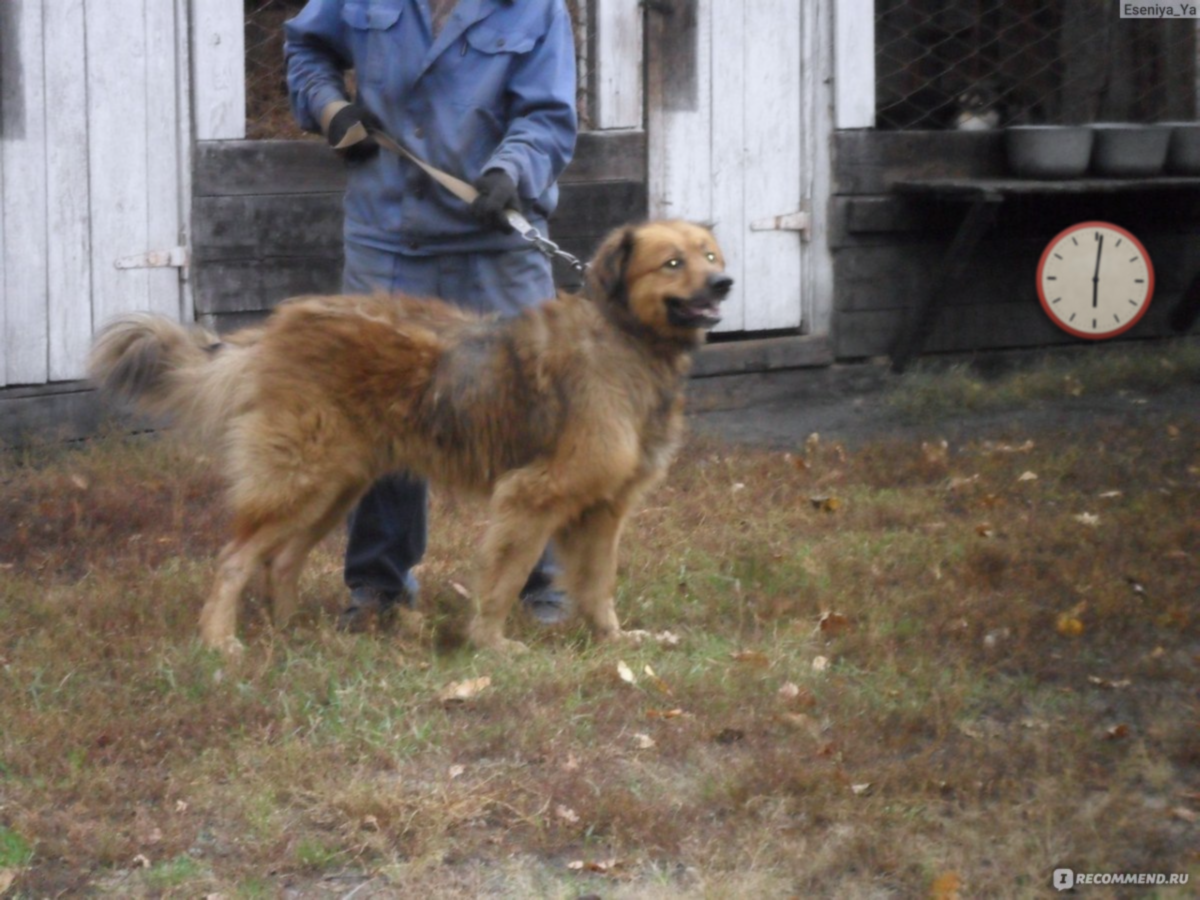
6h01
